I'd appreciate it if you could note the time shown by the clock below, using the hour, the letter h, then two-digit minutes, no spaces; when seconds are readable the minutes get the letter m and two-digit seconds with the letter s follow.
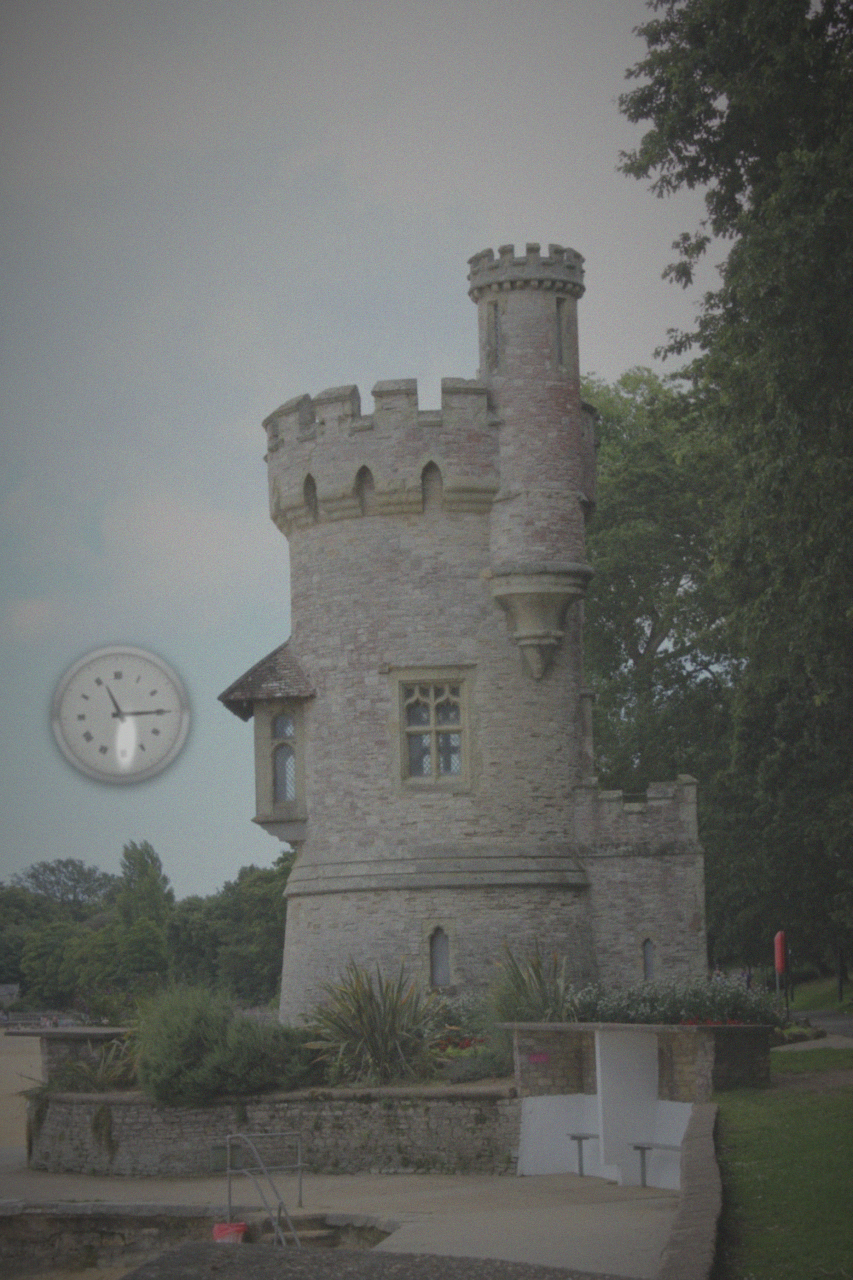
11h15
